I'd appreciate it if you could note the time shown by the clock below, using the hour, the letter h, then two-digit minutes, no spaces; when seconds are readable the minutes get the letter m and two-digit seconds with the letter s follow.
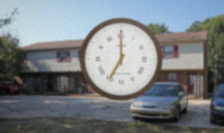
7h00
